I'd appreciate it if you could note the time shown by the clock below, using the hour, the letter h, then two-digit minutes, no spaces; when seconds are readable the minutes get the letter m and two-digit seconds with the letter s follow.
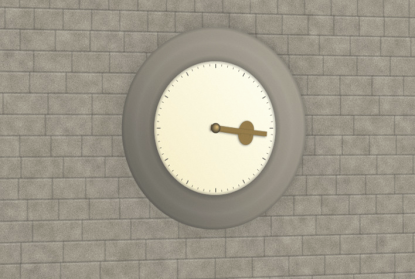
3h16
